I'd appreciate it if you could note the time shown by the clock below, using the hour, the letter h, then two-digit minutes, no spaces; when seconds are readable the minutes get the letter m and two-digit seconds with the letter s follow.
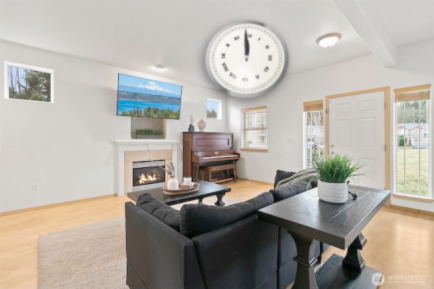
11h59
